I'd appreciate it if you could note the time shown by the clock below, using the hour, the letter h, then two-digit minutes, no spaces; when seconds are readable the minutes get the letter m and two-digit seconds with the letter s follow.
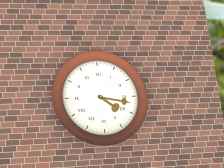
4h17
